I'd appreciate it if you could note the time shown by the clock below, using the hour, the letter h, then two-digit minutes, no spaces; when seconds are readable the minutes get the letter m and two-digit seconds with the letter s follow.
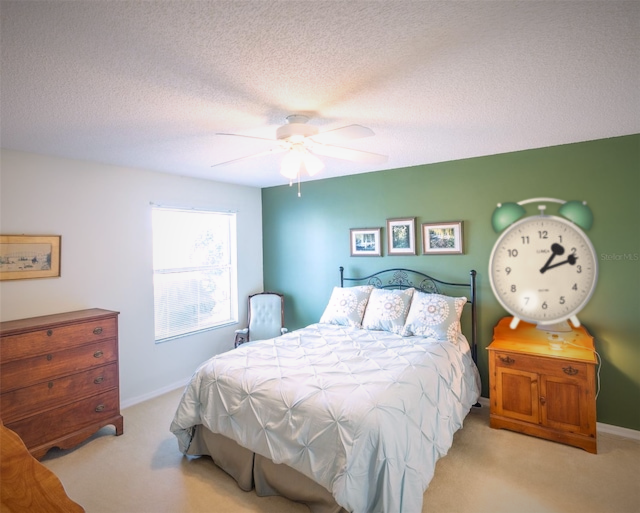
1h12
